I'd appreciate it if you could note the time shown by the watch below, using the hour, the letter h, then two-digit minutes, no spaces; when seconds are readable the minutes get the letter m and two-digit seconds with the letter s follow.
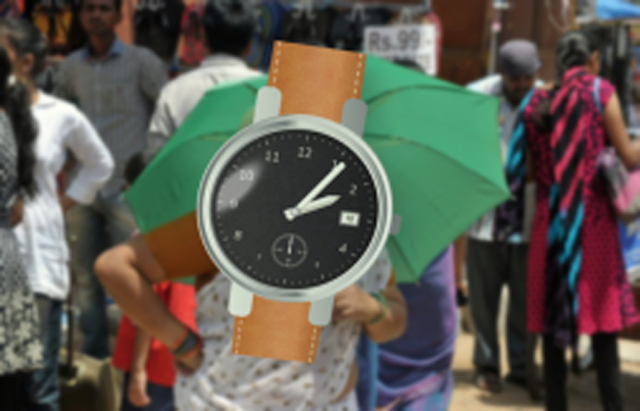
2h06
